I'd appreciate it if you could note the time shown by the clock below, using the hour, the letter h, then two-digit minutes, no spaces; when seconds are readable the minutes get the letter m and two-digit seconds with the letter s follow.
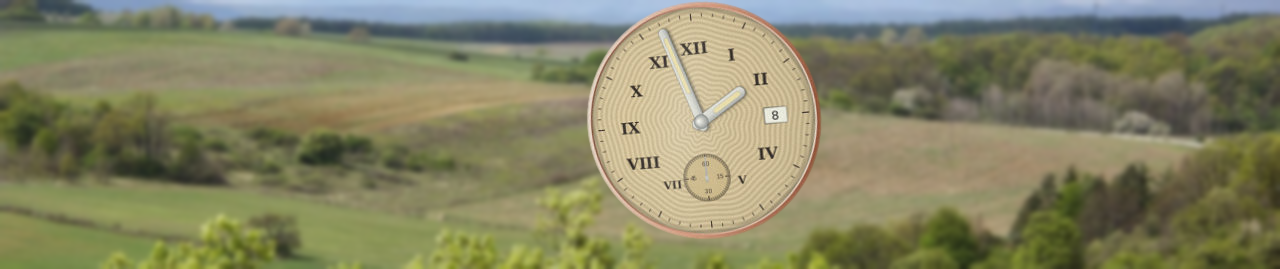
1h57
